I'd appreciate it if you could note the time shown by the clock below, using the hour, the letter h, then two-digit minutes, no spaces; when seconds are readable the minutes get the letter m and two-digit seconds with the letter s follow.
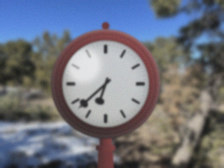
6h38
